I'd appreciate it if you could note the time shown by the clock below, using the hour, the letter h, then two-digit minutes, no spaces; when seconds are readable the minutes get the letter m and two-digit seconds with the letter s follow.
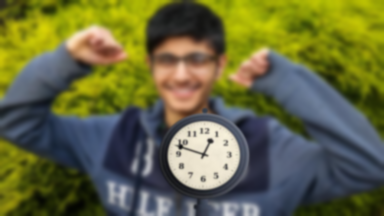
12h48
